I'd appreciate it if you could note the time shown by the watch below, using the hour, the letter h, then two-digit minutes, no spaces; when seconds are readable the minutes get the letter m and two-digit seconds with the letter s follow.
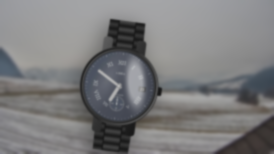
6h50
